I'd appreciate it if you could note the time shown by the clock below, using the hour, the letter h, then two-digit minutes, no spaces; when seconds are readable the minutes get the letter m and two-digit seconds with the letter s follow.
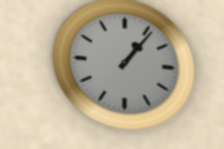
1h06
